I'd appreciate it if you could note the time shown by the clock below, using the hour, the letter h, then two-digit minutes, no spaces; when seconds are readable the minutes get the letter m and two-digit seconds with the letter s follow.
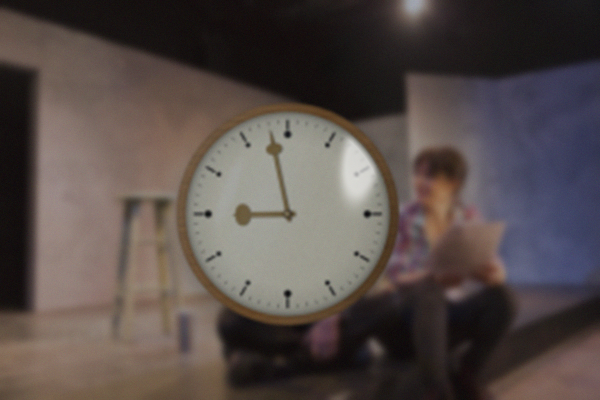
8h58
